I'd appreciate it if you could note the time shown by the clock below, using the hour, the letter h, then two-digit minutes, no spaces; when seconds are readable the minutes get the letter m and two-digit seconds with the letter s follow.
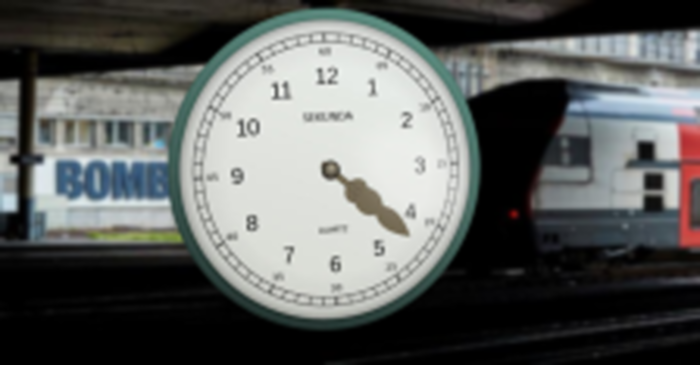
4h22
